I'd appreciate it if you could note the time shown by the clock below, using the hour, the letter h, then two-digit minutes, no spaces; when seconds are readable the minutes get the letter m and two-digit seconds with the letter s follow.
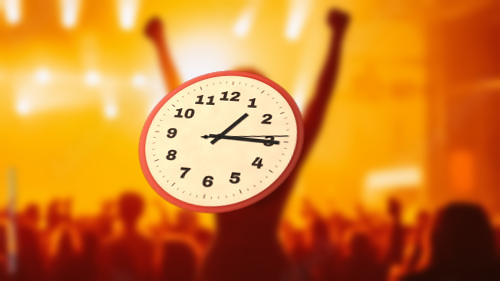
1h15m14s
